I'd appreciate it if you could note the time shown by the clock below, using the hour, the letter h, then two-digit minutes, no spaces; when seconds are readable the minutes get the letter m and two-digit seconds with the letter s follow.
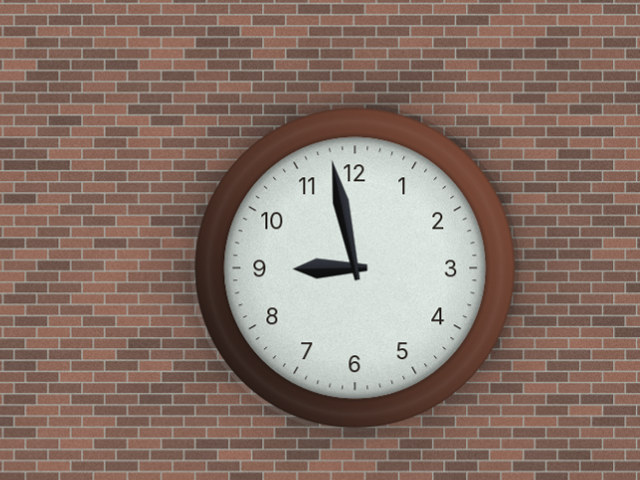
8h58
